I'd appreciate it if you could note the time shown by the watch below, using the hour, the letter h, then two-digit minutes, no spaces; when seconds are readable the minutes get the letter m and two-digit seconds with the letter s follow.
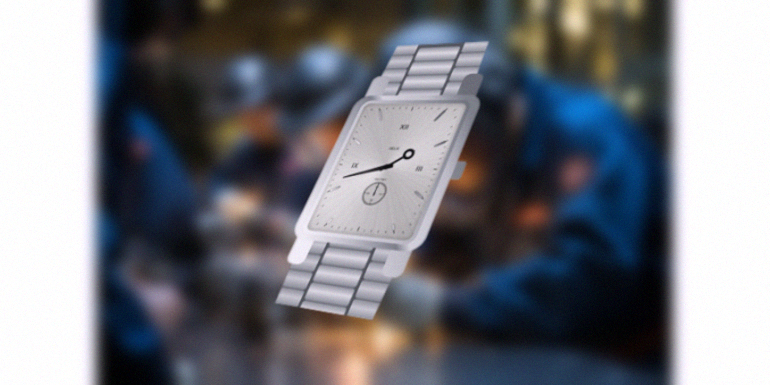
1h42
